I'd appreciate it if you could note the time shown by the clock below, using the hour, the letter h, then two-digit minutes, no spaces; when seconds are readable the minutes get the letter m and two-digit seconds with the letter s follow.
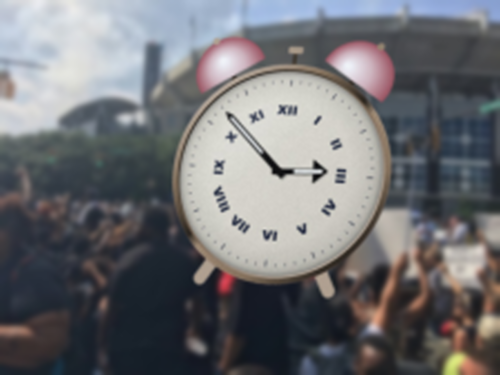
2h52
